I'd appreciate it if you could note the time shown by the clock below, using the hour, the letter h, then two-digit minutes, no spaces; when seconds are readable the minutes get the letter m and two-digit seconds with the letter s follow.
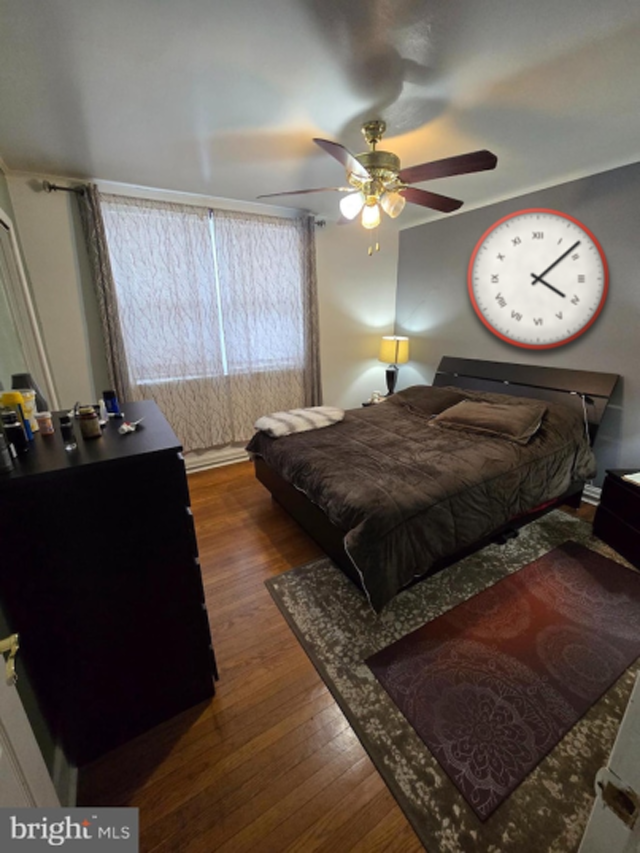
4h08
